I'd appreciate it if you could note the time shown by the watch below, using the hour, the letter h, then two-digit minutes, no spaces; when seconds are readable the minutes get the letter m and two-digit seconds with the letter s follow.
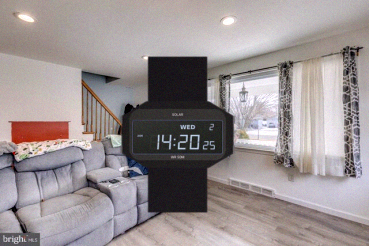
14h20m25s
